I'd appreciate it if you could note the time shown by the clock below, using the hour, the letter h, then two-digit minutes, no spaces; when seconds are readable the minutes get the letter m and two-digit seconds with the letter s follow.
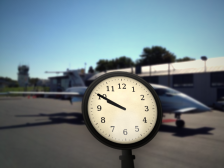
9h50
